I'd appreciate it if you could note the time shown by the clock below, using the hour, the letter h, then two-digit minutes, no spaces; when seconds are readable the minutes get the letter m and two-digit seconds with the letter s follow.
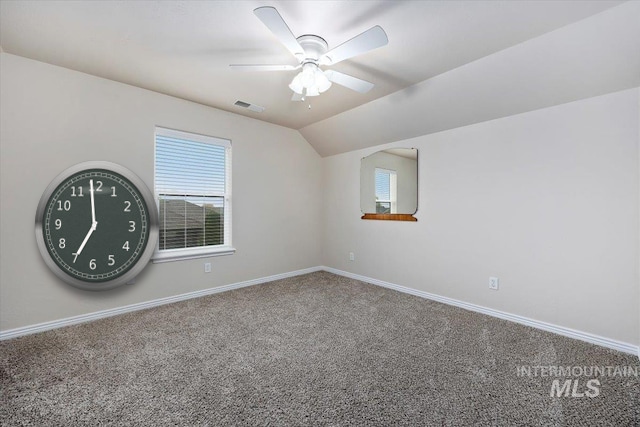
6h59
